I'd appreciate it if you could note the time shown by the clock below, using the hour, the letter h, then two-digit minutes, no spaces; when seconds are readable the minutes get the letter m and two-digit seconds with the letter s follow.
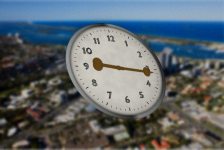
9h16
